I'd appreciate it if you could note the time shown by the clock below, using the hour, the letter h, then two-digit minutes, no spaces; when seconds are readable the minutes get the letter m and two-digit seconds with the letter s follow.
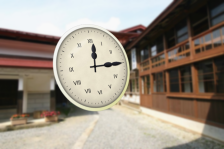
12h15
